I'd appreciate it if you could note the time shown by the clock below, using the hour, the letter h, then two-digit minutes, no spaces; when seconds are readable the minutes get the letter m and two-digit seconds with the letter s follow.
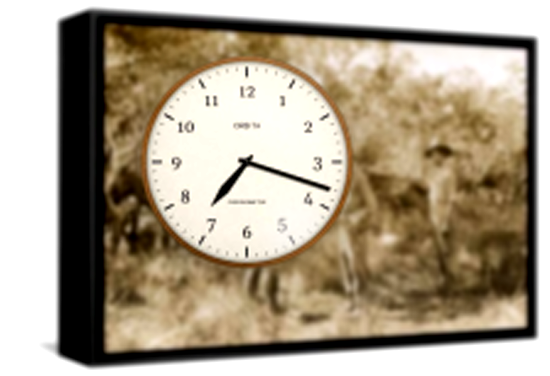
7h18
